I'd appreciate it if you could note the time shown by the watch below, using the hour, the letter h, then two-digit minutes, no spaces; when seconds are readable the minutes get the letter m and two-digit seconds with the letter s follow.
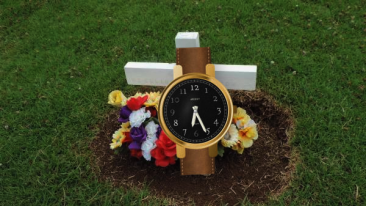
6h26
